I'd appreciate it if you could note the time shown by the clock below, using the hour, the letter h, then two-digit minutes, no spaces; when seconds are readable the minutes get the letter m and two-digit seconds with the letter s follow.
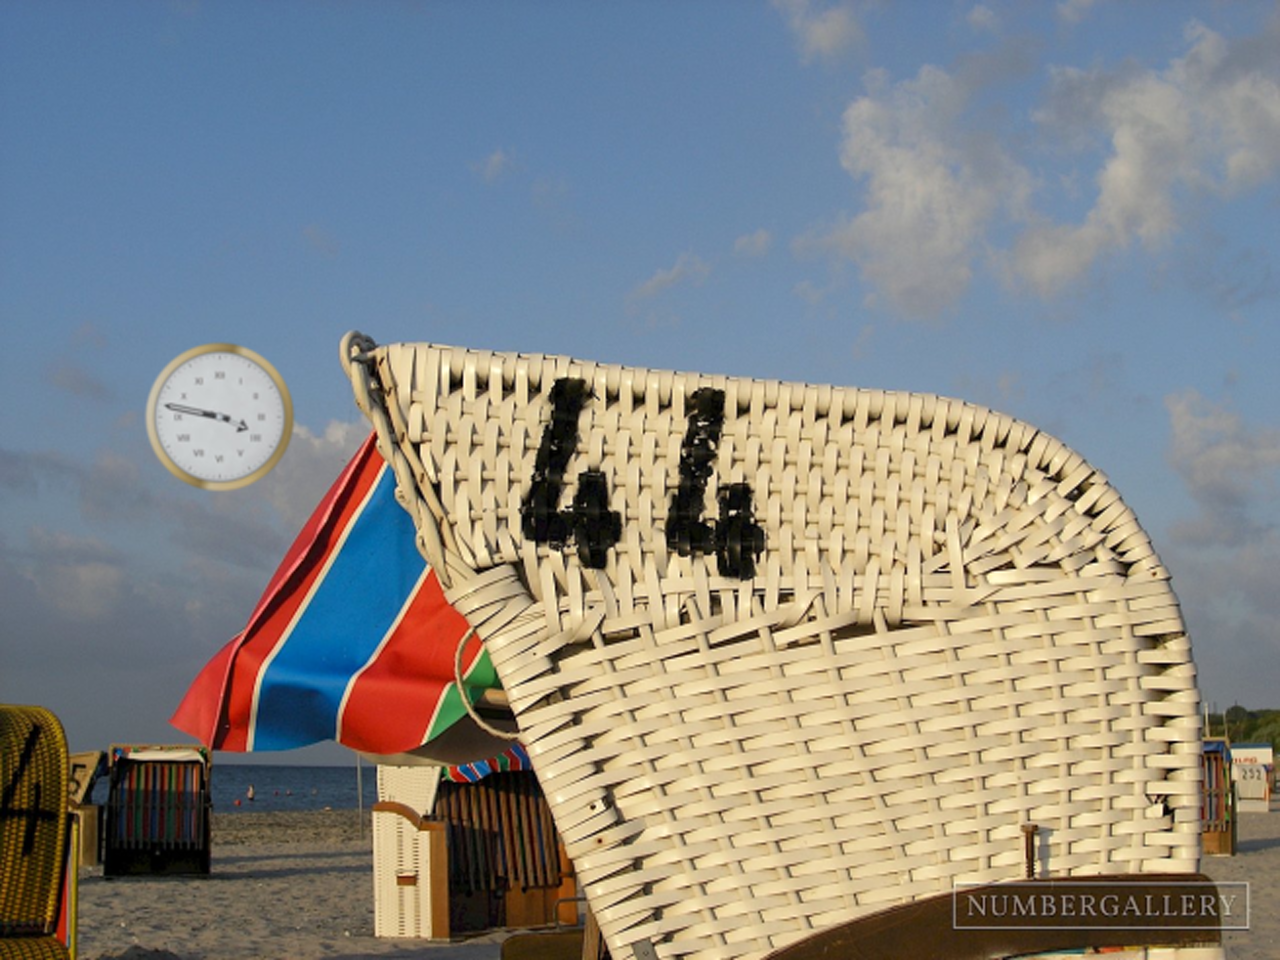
3h47
